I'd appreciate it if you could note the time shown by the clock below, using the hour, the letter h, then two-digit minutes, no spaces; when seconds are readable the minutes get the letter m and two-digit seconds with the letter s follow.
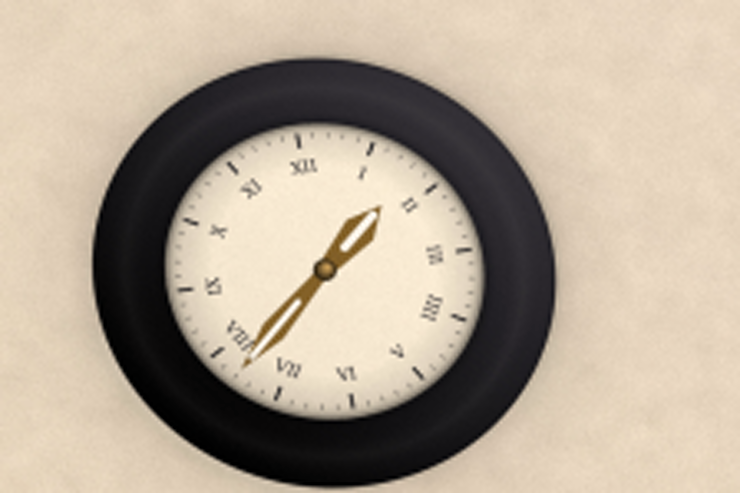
1h38
